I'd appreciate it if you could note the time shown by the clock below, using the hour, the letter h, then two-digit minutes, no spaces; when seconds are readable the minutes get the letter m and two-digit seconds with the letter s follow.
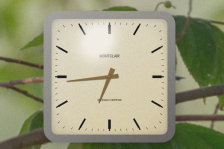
6h44
